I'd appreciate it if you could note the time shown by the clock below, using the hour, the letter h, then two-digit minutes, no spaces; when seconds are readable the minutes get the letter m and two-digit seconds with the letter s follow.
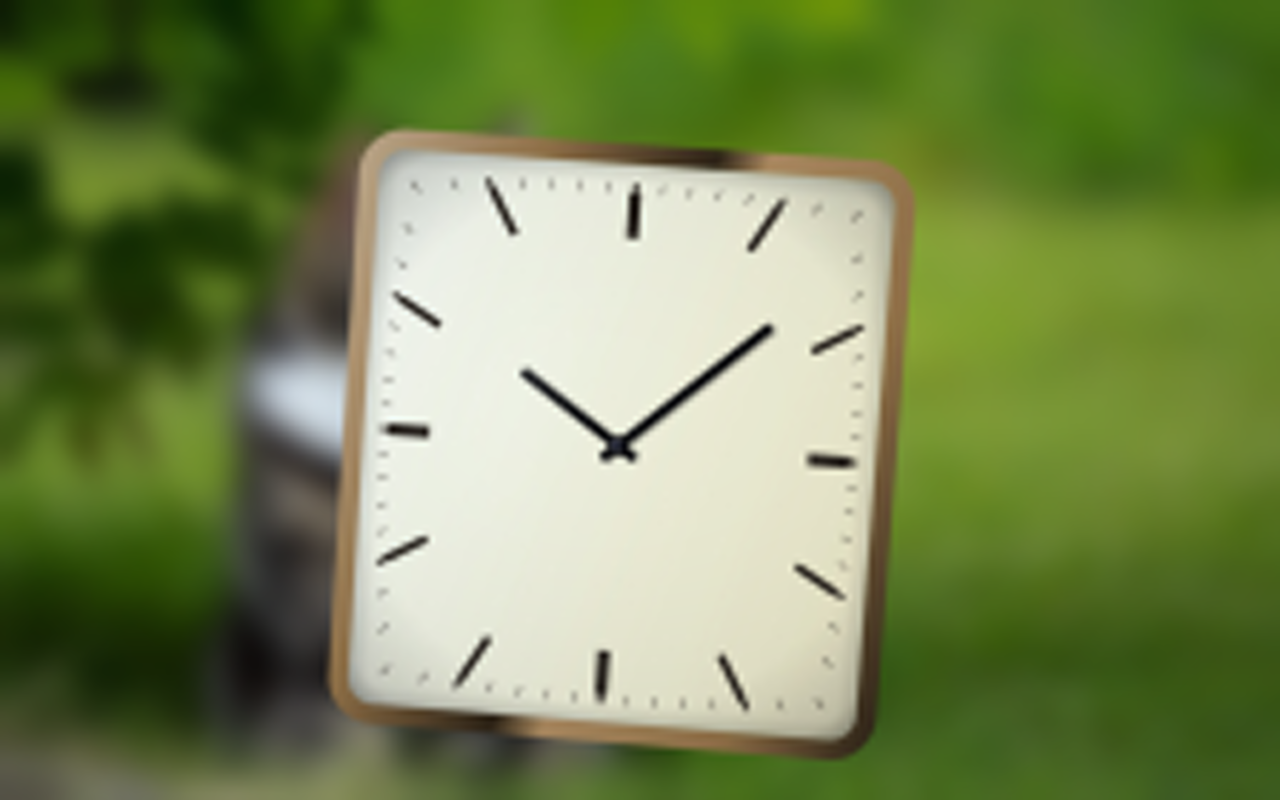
10h08
